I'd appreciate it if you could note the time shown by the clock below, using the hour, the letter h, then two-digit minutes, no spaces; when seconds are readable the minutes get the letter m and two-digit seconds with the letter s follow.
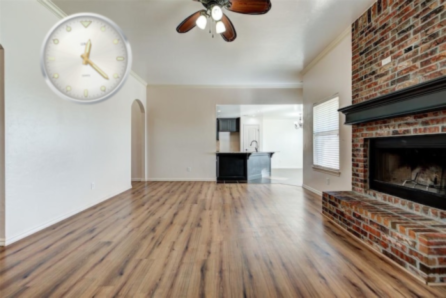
12h22
